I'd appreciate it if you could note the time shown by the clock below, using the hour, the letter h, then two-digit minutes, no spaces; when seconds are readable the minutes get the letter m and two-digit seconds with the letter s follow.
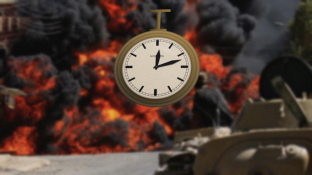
12h12
